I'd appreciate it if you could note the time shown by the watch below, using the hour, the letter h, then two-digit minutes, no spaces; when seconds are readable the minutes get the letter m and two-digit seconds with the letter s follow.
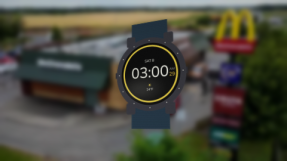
3h00
